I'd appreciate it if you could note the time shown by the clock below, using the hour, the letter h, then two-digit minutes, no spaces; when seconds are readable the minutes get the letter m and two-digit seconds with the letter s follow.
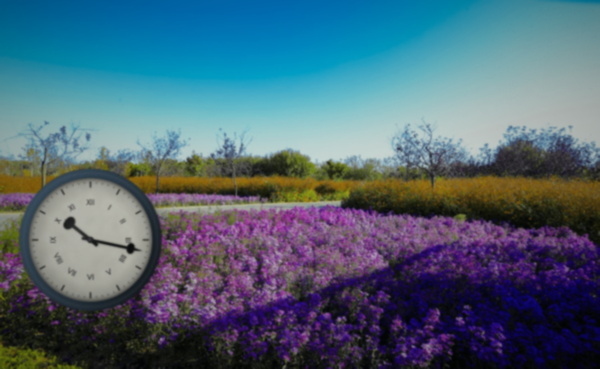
10h17
